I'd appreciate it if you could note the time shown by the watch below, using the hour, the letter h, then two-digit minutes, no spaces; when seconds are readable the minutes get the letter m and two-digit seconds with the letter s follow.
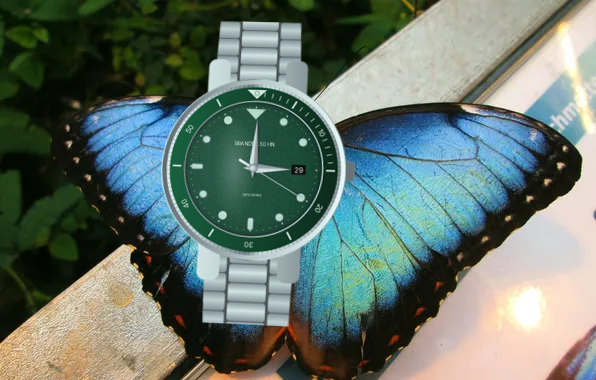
3h00m20s
